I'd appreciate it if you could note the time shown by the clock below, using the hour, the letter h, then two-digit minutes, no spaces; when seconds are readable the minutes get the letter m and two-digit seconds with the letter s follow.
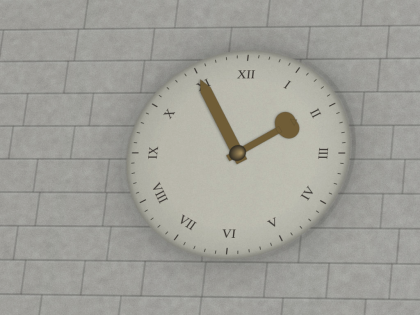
1h55
